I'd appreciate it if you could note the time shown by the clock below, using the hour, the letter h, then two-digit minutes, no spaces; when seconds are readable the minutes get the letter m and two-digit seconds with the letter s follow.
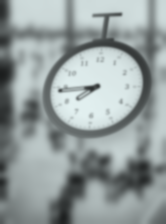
7h44
